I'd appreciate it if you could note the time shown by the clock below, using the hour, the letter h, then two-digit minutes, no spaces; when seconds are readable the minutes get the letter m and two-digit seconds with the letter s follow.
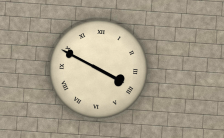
3h49
